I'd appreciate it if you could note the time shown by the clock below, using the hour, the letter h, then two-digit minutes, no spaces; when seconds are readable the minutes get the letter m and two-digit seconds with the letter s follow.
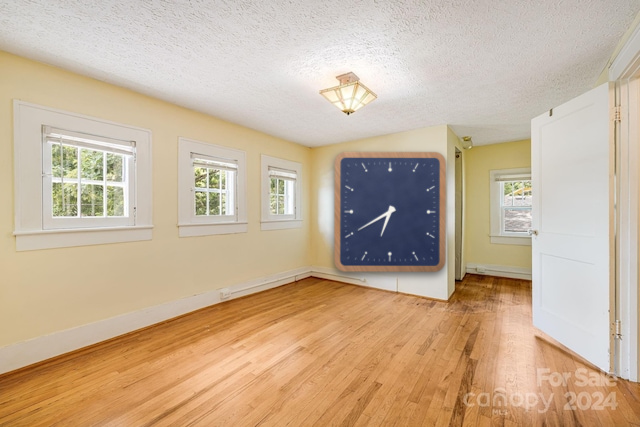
6h40
